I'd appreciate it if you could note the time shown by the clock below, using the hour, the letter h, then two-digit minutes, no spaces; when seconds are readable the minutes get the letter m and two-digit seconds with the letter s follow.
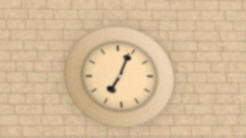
7h04
